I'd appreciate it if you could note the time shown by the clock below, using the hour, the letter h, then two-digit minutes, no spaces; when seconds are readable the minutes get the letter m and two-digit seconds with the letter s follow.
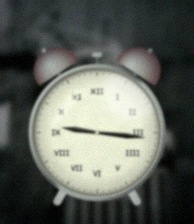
9h16
